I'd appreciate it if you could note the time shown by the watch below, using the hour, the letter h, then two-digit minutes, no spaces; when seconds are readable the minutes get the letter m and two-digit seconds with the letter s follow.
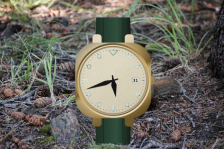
5h42
